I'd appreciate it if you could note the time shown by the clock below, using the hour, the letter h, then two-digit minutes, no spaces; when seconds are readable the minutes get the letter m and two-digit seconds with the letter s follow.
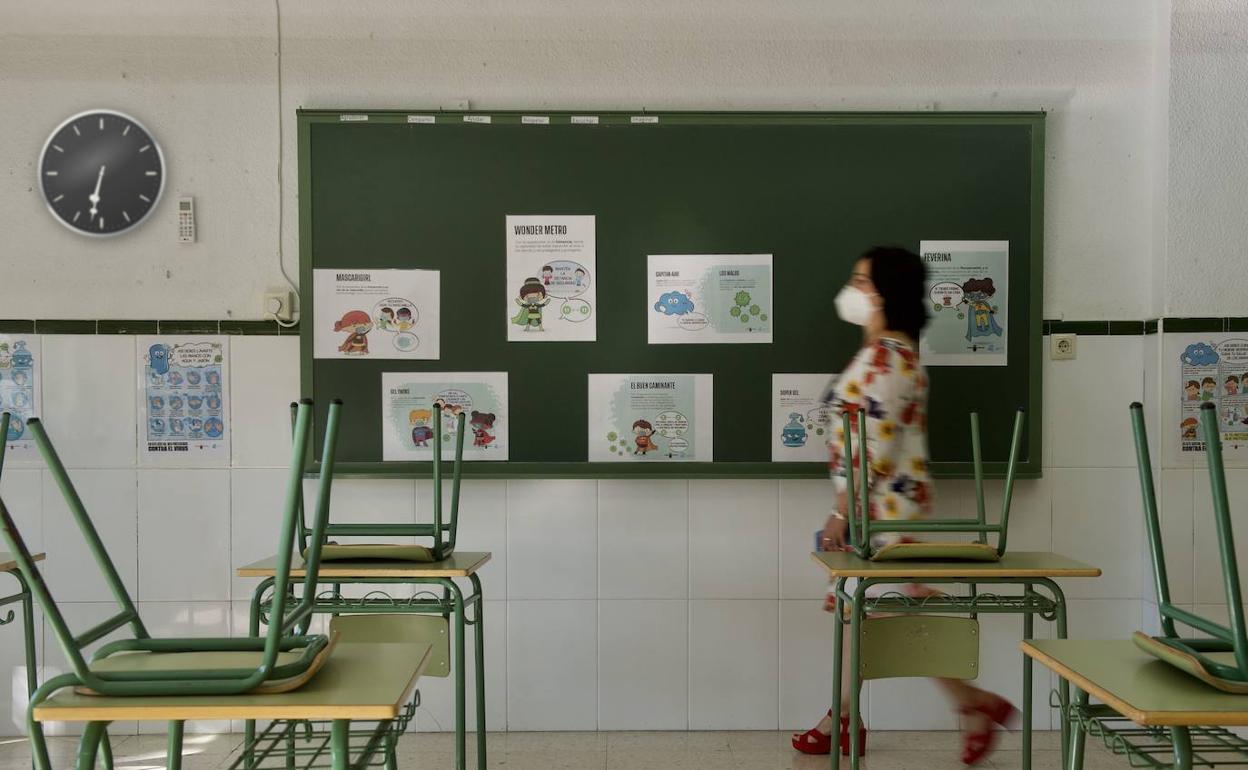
6h32
